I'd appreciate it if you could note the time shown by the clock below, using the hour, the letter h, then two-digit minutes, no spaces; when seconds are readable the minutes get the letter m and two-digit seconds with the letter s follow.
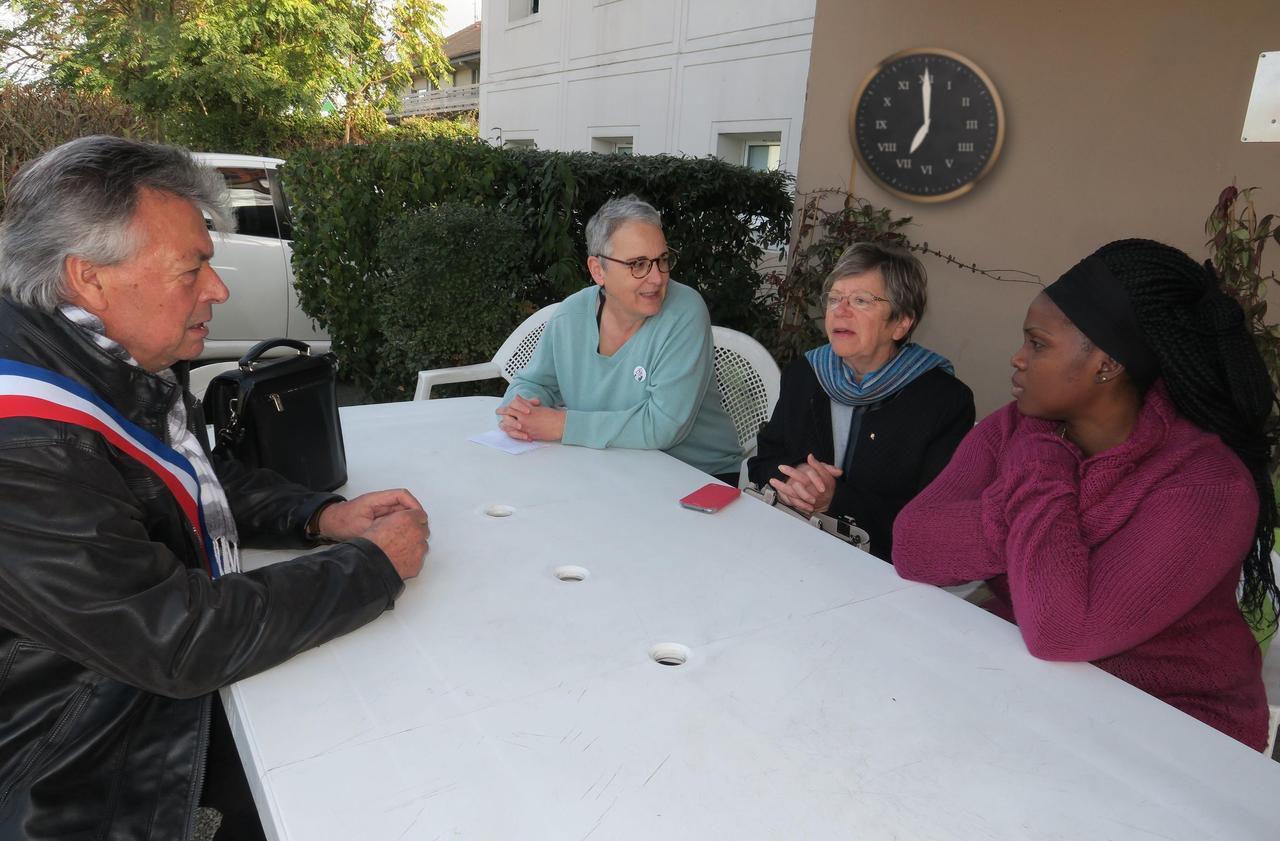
7h00
